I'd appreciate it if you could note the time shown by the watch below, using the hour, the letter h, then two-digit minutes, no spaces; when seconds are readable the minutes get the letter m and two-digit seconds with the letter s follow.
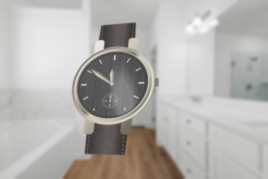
11h51
